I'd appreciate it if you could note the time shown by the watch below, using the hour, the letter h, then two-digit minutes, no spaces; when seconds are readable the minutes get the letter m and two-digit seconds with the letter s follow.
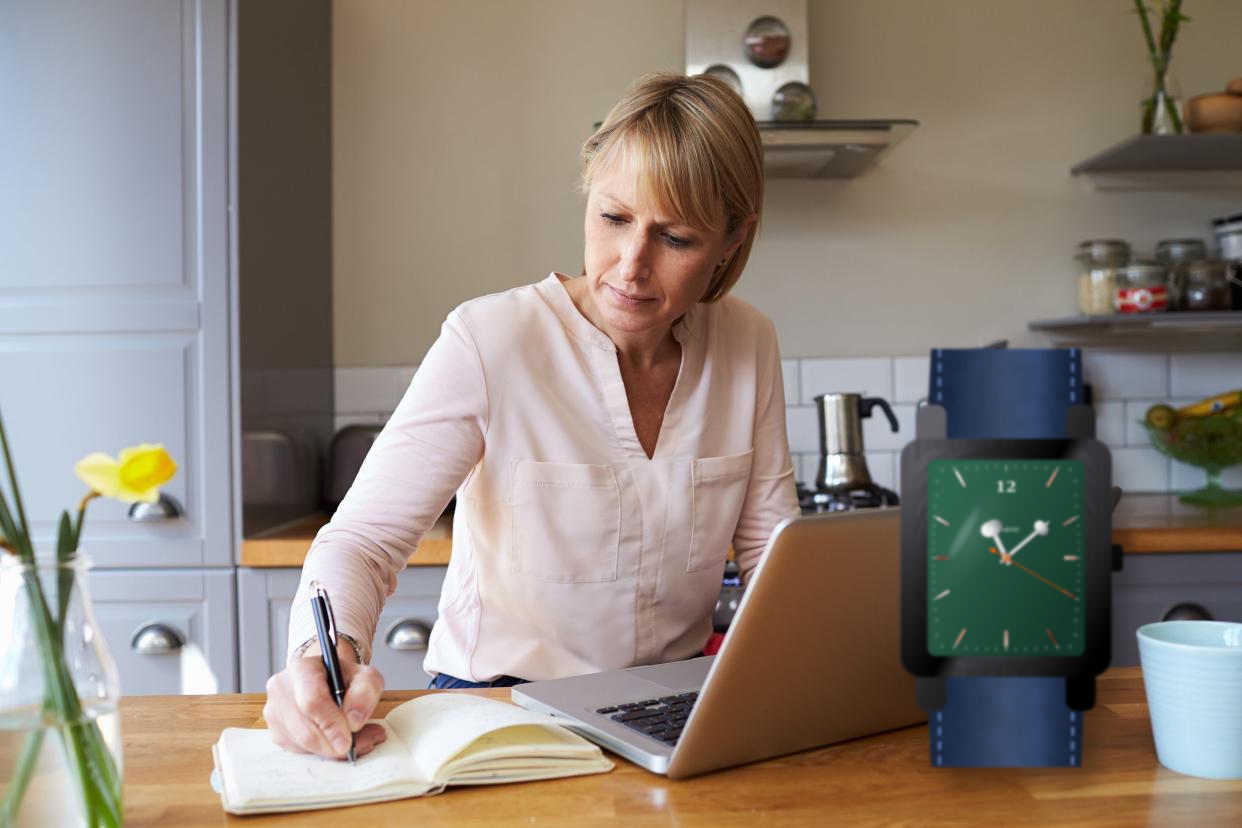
11h08m20s
